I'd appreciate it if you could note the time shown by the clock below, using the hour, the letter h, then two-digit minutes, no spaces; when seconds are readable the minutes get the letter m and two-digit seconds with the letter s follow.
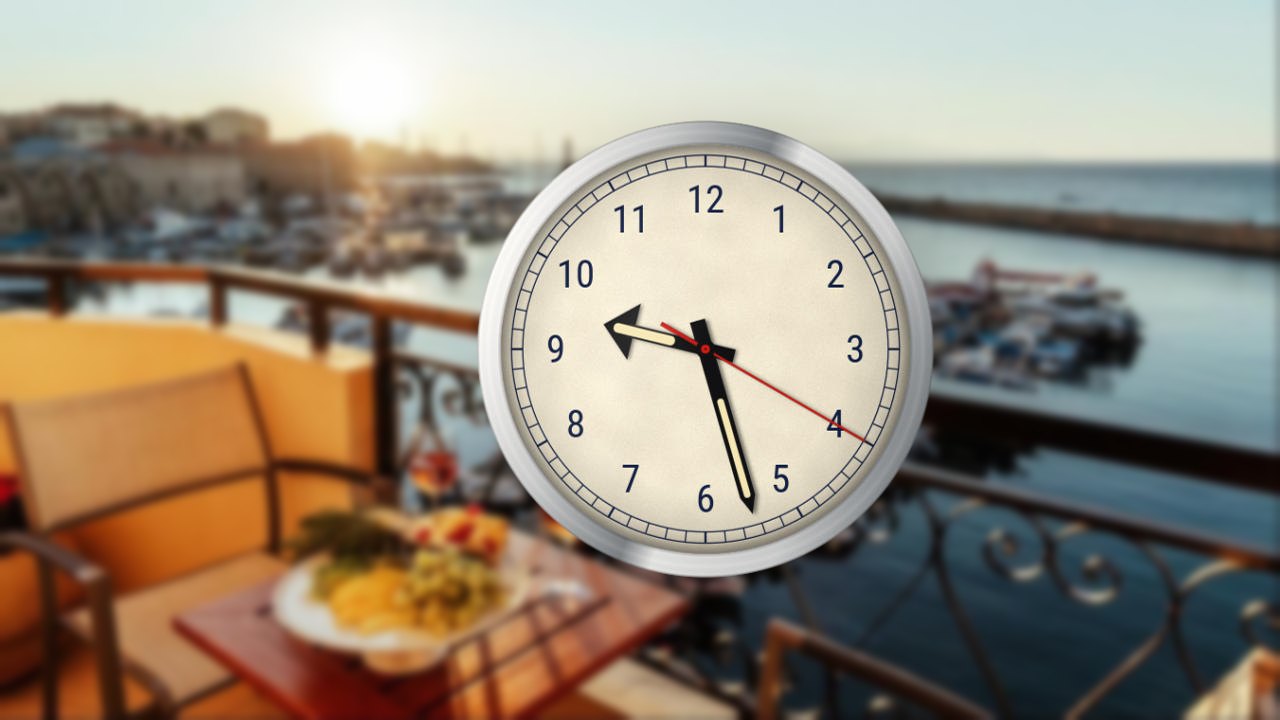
9h27m20s
